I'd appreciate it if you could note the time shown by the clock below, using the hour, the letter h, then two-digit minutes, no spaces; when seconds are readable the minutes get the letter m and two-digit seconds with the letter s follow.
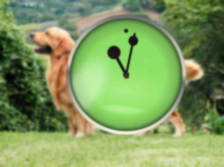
11h02
